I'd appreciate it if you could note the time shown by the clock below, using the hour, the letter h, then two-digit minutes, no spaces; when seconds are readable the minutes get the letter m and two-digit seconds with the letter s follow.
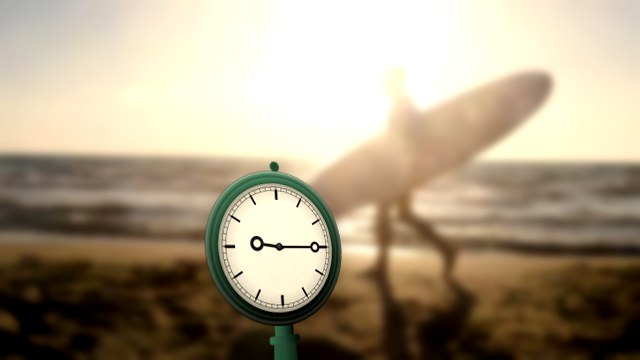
9h15
